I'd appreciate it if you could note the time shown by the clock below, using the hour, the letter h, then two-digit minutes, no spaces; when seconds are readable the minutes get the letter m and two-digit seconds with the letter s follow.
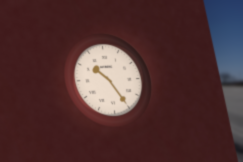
10h25
